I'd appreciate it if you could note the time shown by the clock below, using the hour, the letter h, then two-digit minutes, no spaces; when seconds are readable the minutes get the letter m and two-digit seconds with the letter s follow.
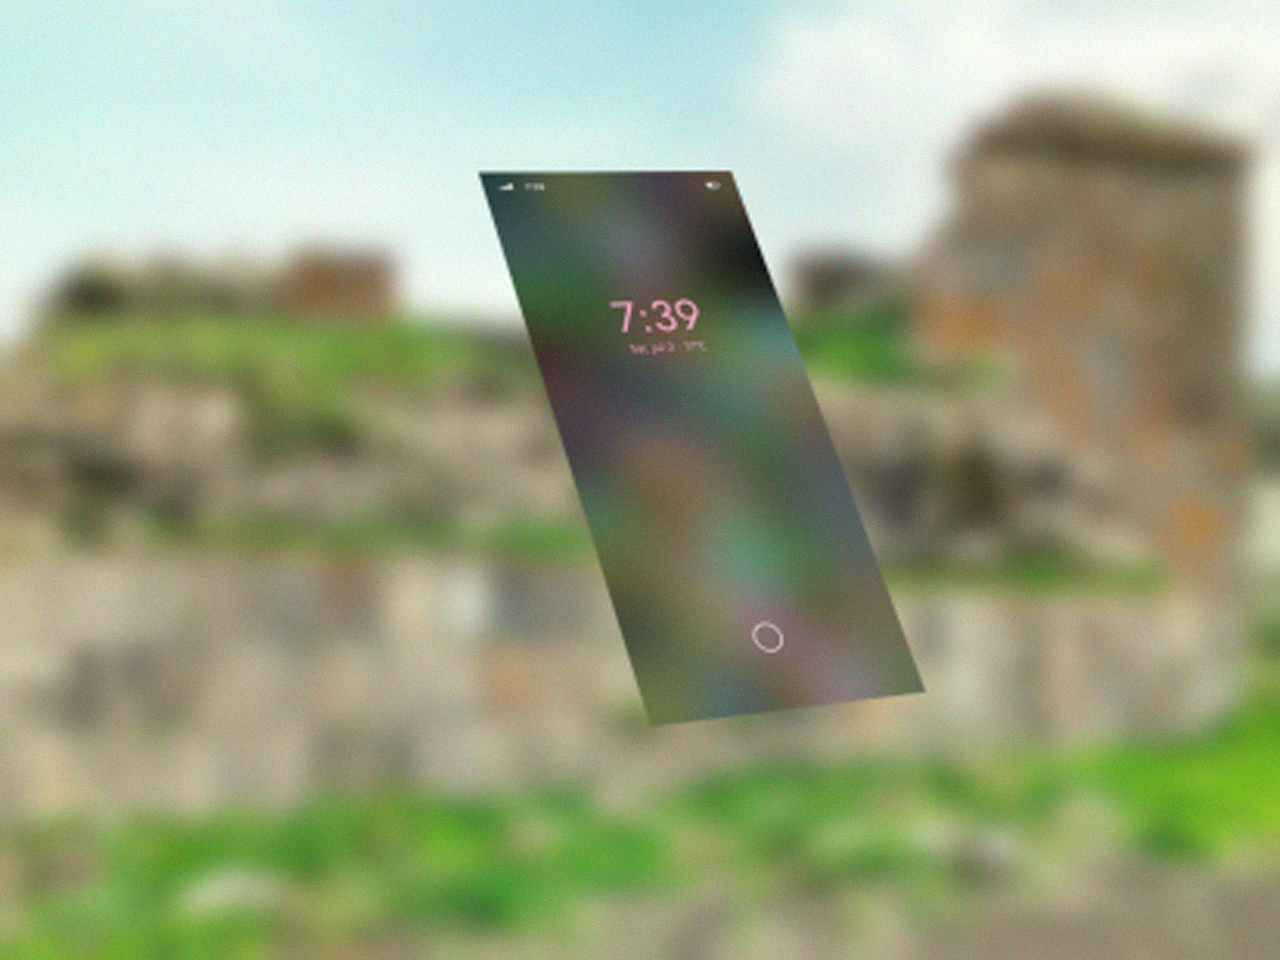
7h39
